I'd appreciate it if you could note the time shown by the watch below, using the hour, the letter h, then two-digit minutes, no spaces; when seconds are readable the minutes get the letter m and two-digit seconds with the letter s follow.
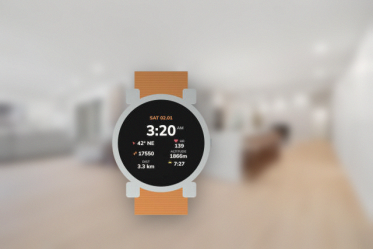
3h20
